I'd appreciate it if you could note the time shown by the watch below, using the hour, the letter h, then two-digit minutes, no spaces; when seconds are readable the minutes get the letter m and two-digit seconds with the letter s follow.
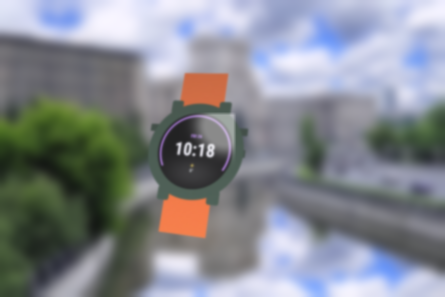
10h18
